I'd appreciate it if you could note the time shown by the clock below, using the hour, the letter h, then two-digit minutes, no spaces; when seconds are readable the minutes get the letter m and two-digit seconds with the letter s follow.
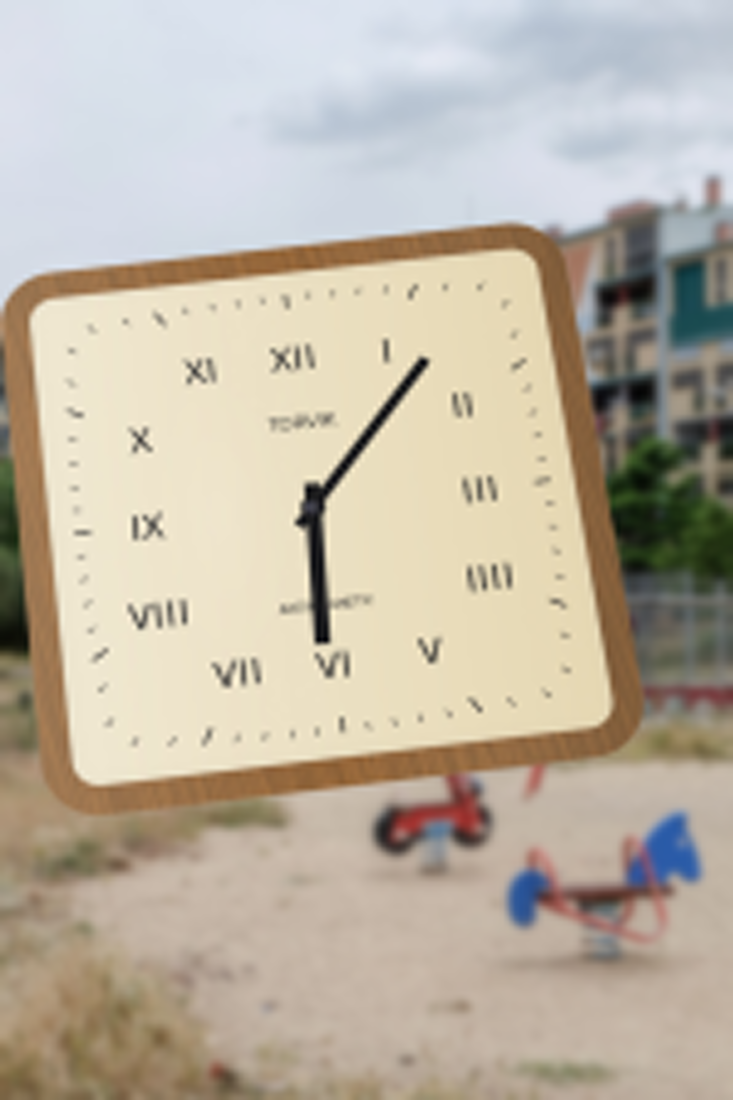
6h07
